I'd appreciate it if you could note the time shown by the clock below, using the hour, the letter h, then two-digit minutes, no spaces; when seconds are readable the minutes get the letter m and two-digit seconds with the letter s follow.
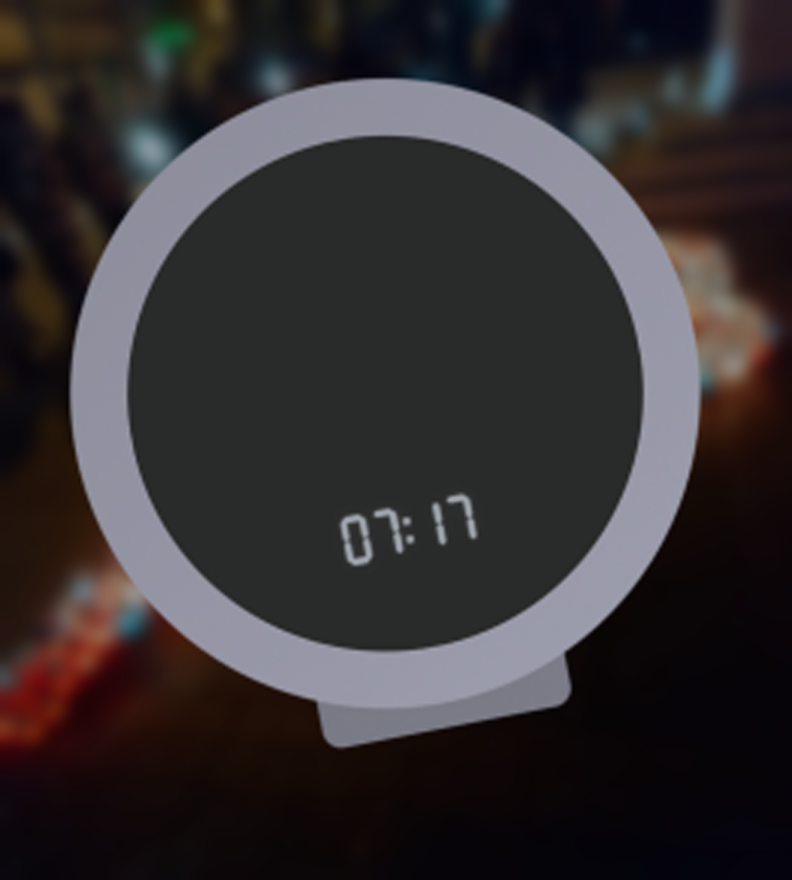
7h17
